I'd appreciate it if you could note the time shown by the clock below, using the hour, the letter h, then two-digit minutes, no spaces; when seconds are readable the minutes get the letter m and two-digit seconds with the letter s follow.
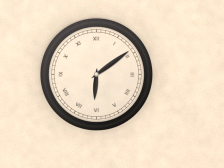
6h09
